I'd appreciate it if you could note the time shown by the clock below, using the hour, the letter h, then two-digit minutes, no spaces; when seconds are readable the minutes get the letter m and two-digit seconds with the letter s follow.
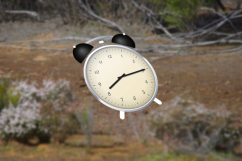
8h15
